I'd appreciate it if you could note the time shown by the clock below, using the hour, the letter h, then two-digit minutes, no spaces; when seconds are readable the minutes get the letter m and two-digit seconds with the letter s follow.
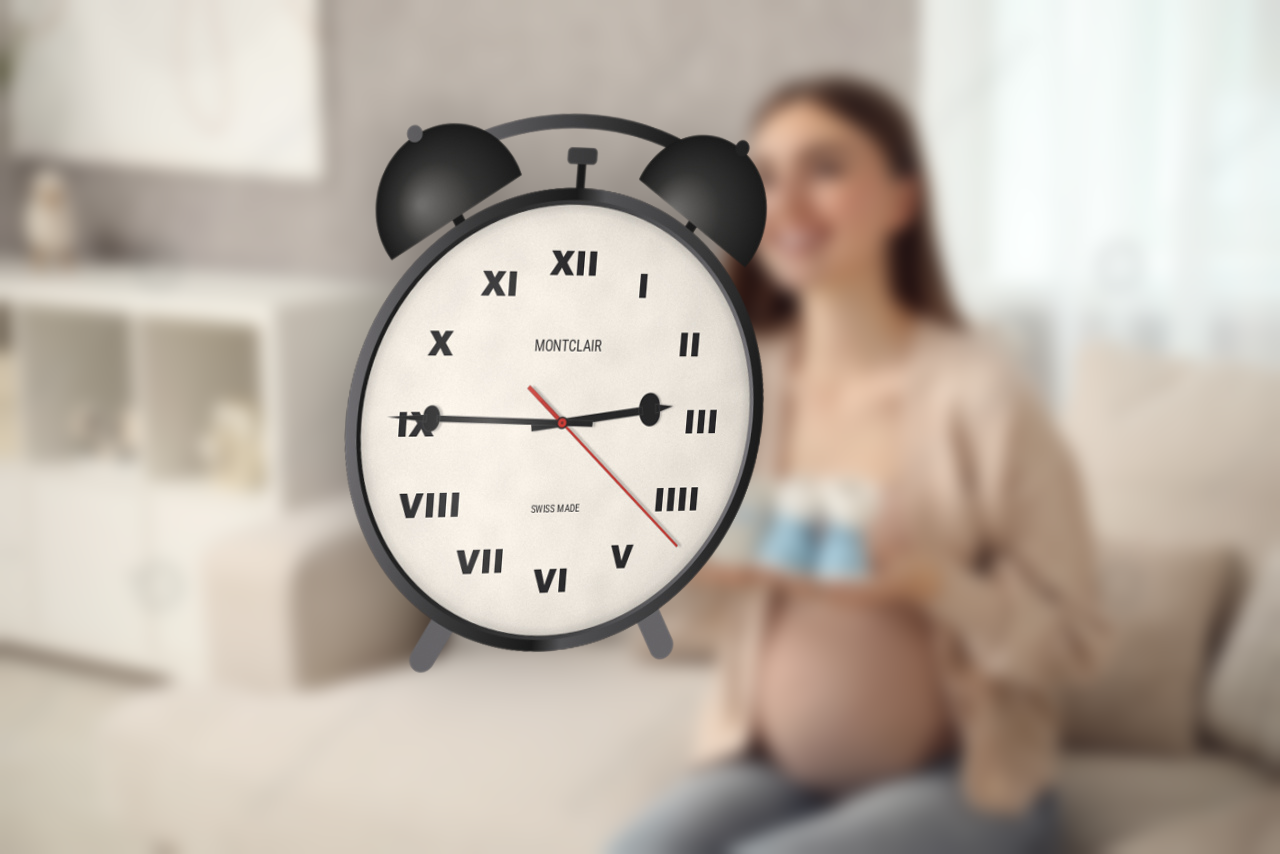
2h45m22s
